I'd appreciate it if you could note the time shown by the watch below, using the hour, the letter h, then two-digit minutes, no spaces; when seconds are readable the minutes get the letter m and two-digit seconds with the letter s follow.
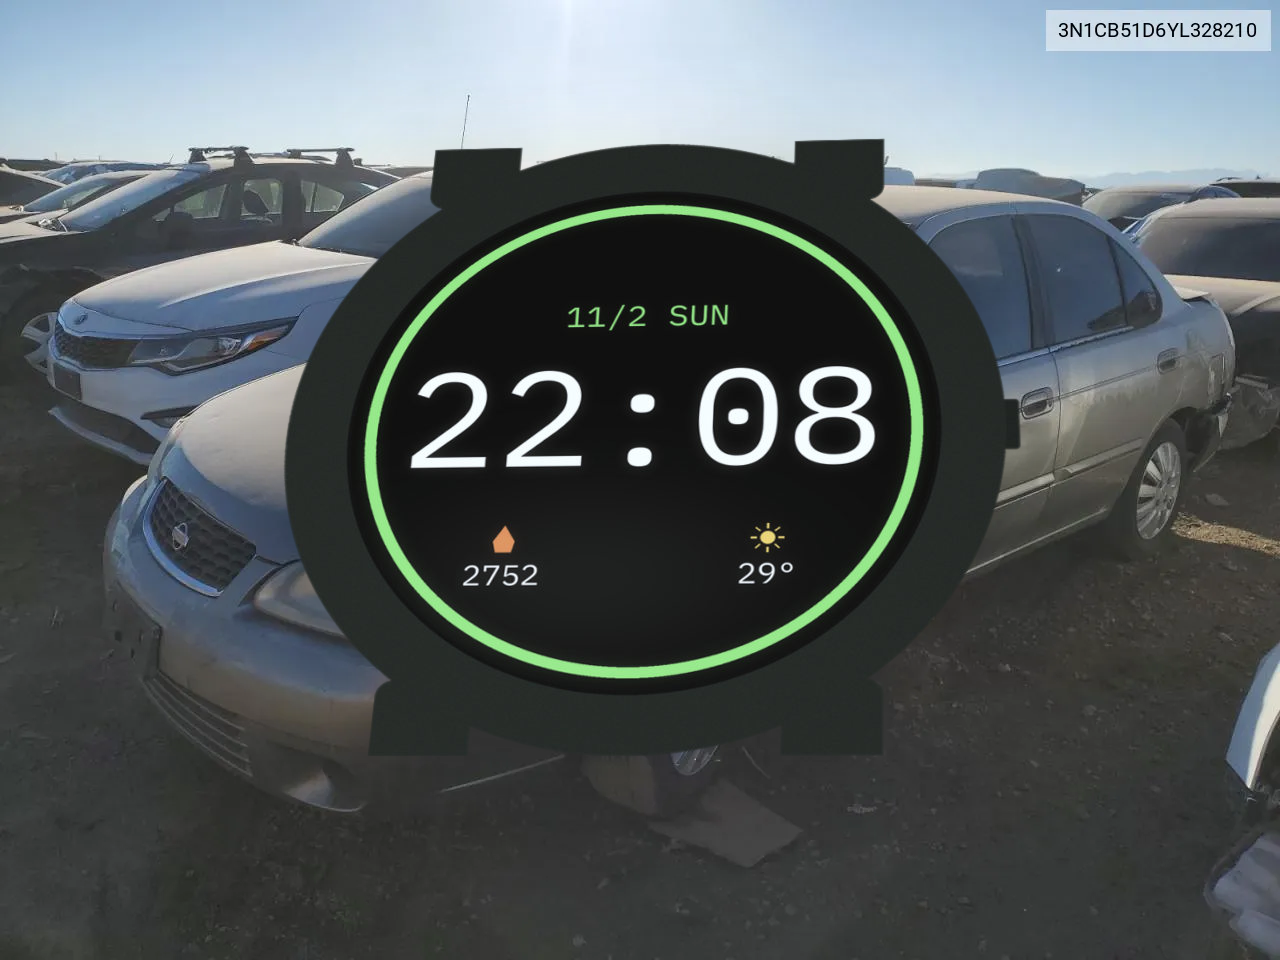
22h08
